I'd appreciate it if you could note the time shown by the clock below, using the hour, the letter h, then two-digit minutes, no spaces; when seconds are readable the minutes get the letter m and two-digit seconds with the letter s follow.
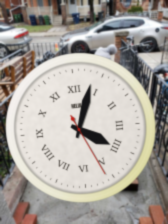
4h03m26s
